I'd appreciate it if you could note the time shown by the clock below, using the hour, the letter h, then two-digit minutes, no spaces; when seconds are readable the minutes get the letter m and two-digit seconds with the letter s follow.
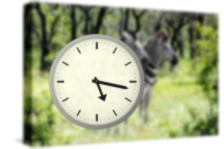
5h17
